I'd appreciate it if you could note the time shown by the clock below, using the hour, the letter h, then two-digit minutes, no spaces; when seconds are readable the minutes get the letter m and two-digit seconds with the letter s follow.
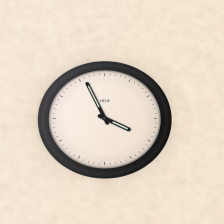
3h56
